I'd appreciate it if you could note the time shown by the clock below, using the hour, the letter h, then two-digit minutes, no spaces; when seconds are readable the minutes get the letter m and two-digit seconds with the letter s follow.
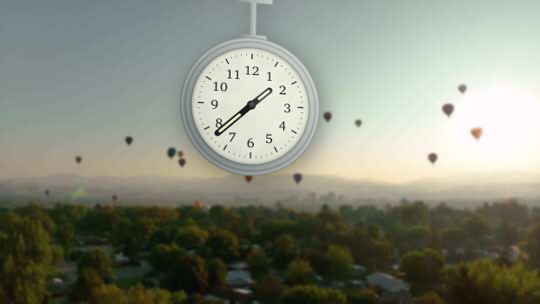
1h38
